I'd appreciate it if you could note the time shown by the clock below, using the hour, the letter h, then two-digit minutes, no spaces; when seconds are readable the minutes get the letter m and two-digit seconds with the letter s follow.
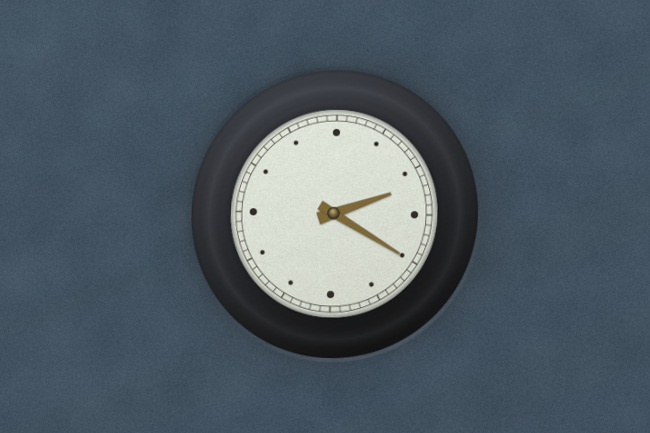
2h20
